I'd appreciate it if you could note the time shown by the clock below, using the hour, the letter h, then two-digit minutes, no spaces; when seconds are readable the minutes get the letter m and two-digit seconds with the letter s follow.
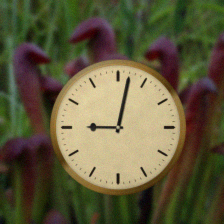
9h02
